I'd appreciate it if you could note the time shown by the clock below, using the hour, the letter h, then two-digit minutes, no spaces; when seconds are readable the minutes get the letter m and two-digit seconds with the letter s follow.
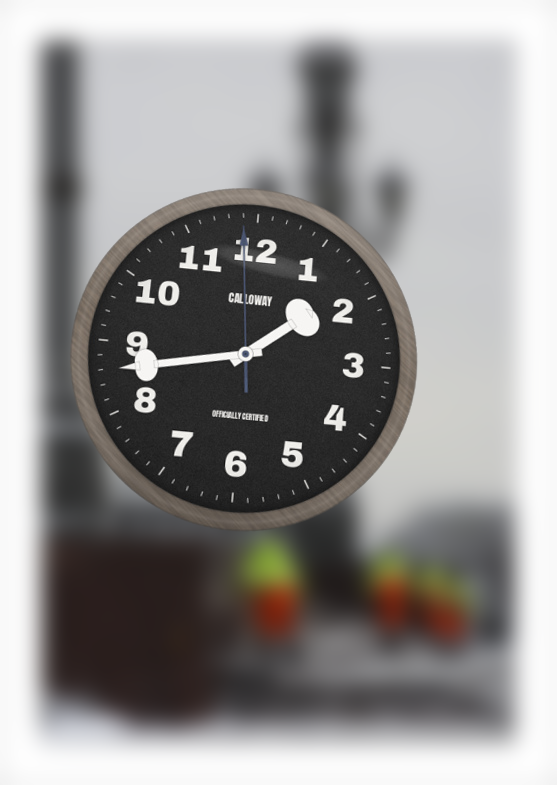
1h42m59s
